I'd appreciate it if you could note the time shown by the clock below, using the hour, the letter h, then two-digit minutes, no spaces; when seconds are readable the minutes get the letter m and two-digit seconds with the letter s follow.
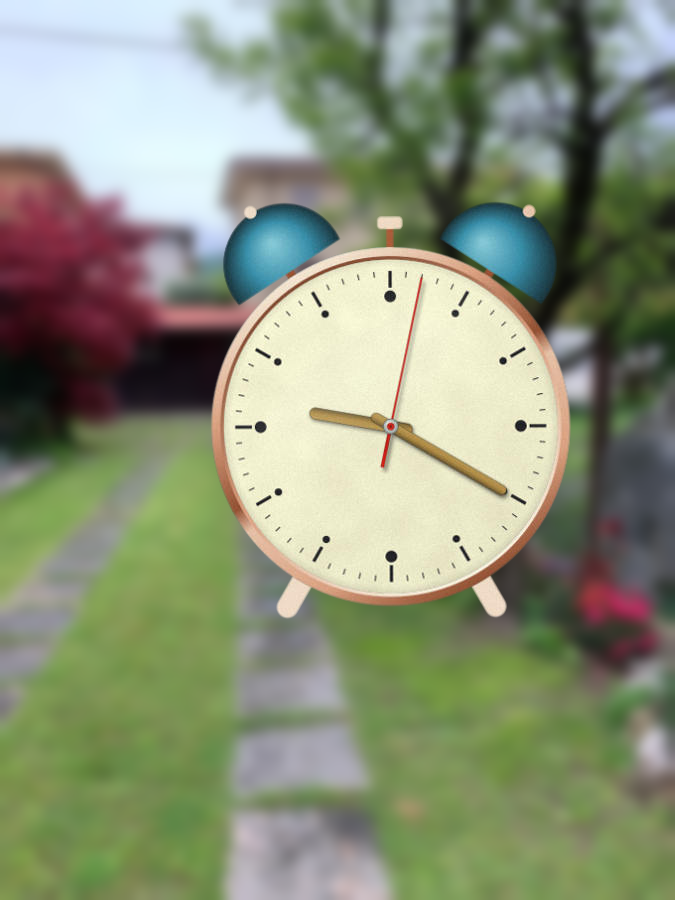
9h20m02s
